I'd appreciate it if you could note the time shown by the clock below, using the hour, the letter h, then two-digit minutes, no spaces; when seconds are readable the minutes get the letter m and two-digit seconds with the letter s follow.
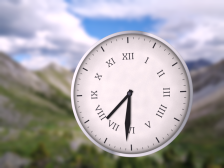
7h31
